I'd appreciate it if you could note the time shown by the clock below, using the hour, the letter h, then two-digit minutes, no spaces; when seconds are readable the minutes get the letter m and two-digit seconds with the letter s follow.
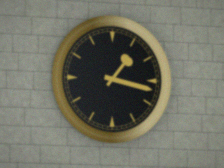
1h17
